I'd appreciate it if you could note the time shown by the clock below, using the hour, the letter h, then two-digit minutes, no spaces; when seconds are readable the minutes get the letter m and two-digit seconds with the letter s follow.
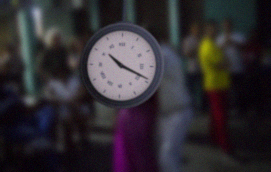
10h19
